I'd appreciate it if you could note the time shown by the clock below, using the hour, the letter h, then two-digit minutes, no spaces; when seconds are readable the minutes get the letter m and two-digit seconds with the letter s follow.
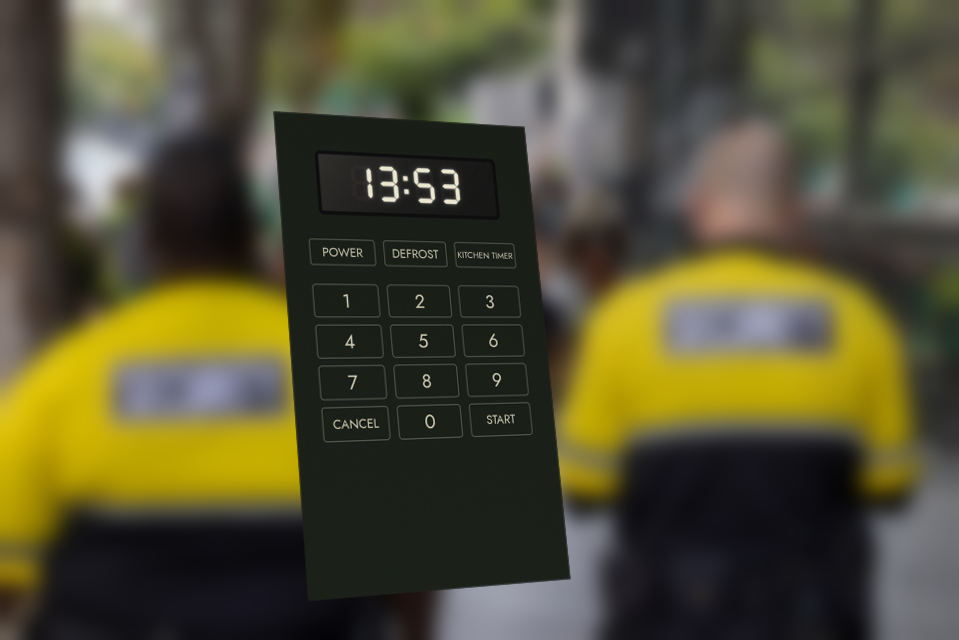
13h53
